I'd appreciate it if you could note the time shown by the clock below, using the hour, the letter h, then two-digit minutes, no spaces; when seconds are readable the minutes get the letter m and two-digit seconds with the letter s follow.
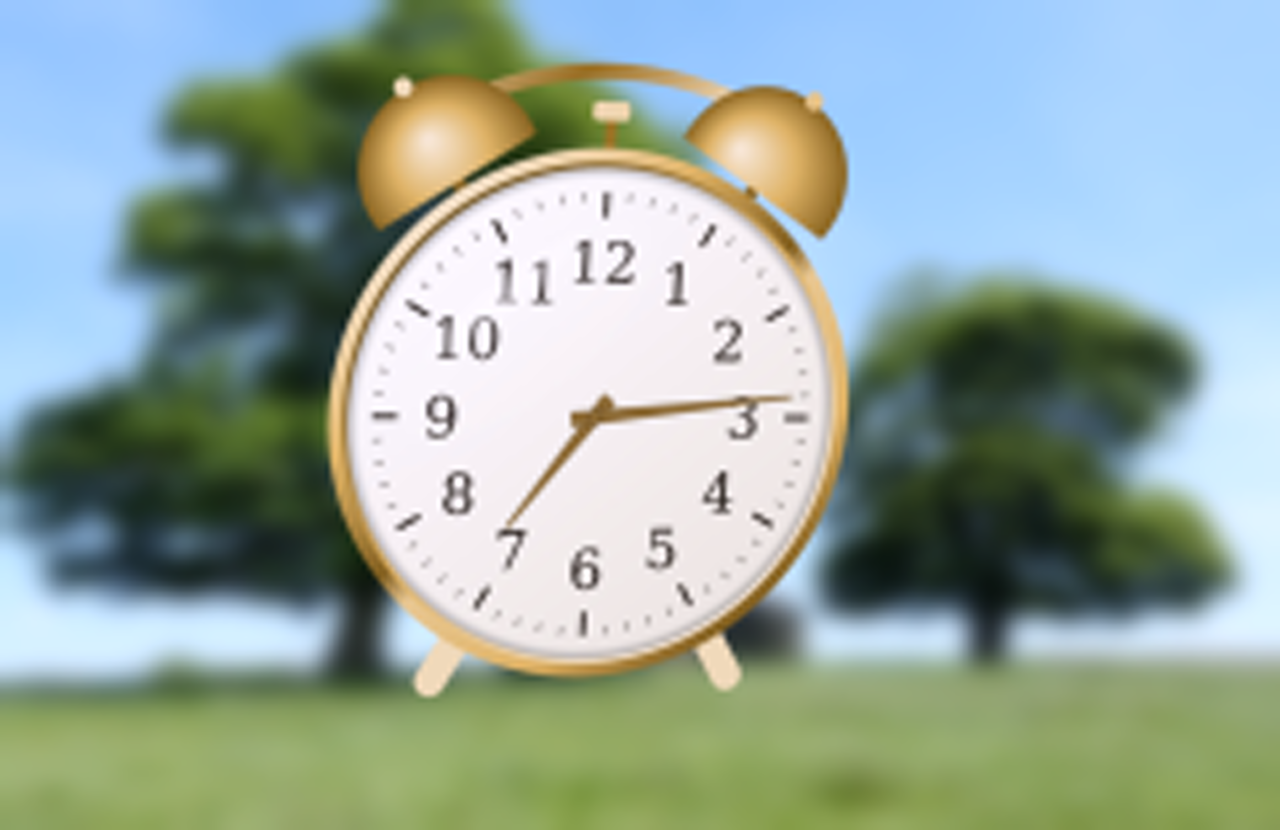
7h14
